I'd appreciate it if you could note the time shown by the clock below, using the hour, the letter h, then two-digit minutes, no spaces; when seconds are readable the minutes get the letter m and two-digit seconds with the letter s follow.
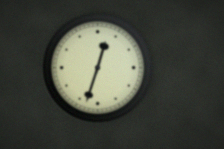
12h33
